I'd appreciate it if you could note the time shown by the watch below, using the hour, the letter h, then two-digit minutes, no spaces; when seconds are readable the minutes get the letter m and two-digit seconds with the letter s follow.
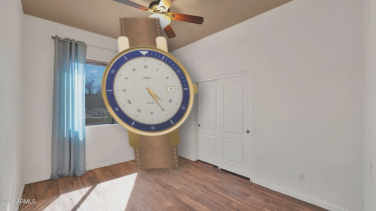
4h25
